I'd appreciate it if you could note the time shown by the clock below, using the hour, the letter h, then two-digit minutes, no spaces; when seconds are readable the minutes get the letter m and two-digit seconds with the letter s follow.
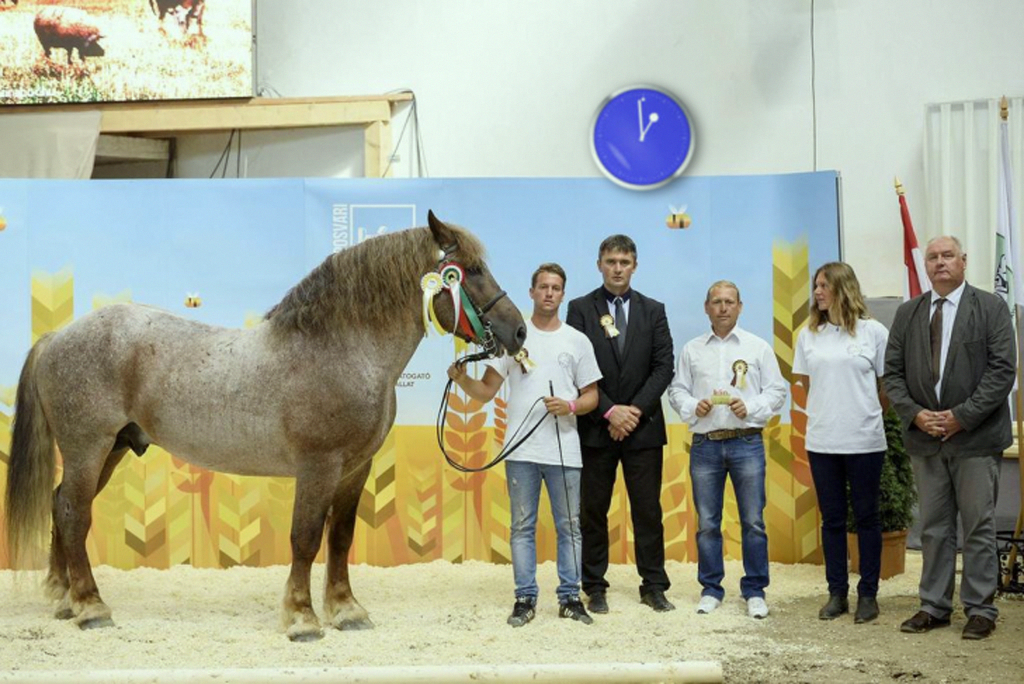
12h59
